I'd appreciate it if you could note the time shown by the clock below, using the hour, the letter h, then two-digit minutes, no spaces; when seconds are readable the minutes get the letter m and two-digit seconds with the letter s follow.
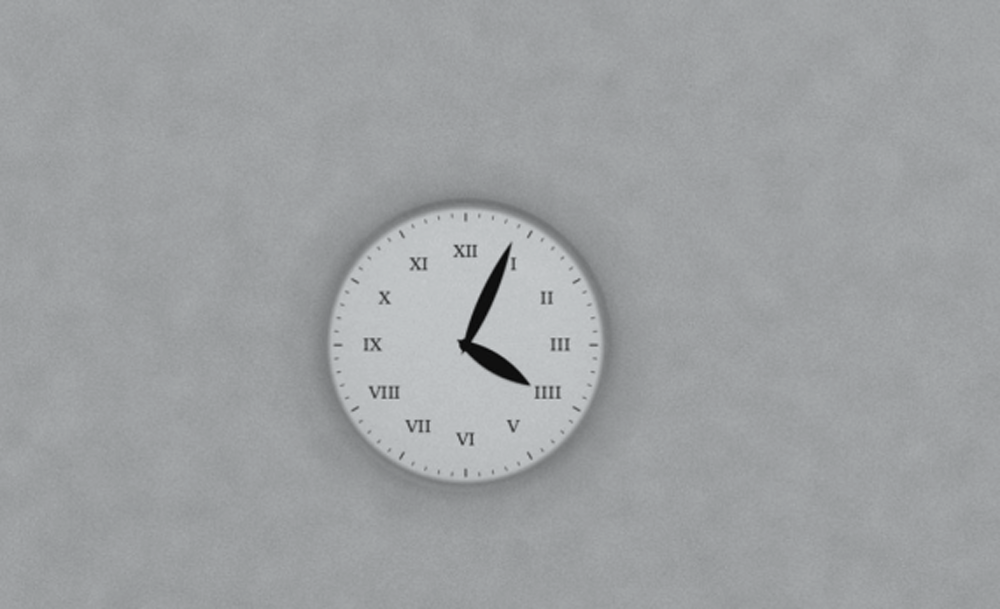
4h04
